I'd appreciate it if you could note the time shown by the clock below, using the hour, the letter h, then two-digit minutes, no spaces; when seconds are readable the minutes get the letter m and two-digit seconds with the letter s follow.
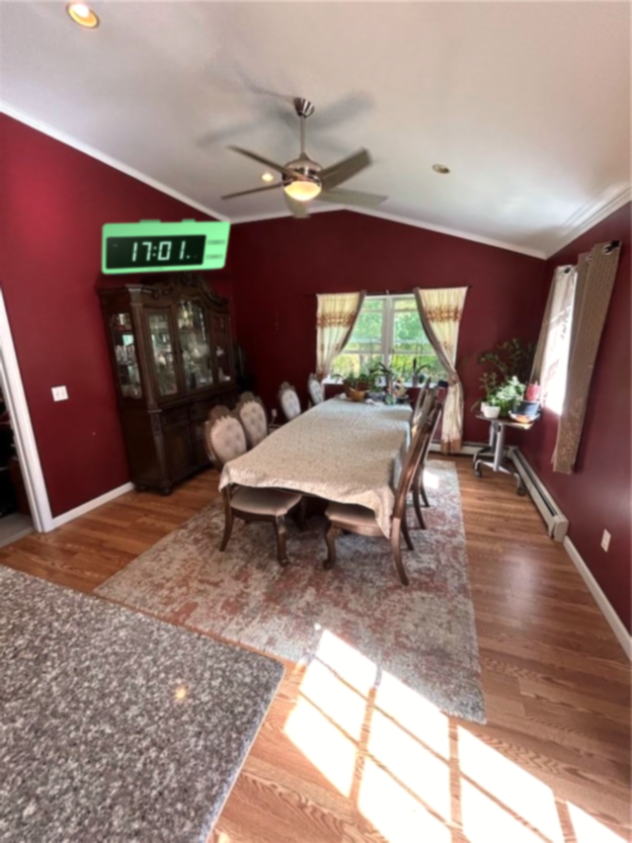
17h01
